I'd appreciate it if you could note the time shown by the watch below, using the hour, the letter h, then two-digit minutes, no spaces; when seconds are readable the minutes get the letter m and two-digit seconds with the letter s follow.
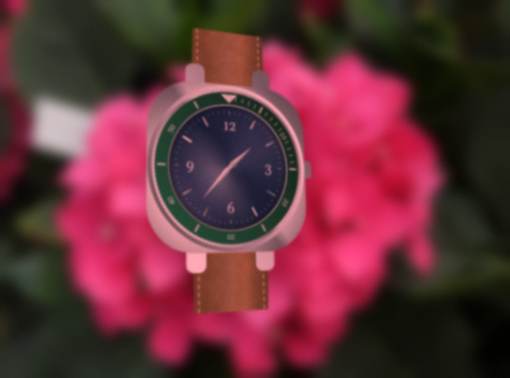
1h37
